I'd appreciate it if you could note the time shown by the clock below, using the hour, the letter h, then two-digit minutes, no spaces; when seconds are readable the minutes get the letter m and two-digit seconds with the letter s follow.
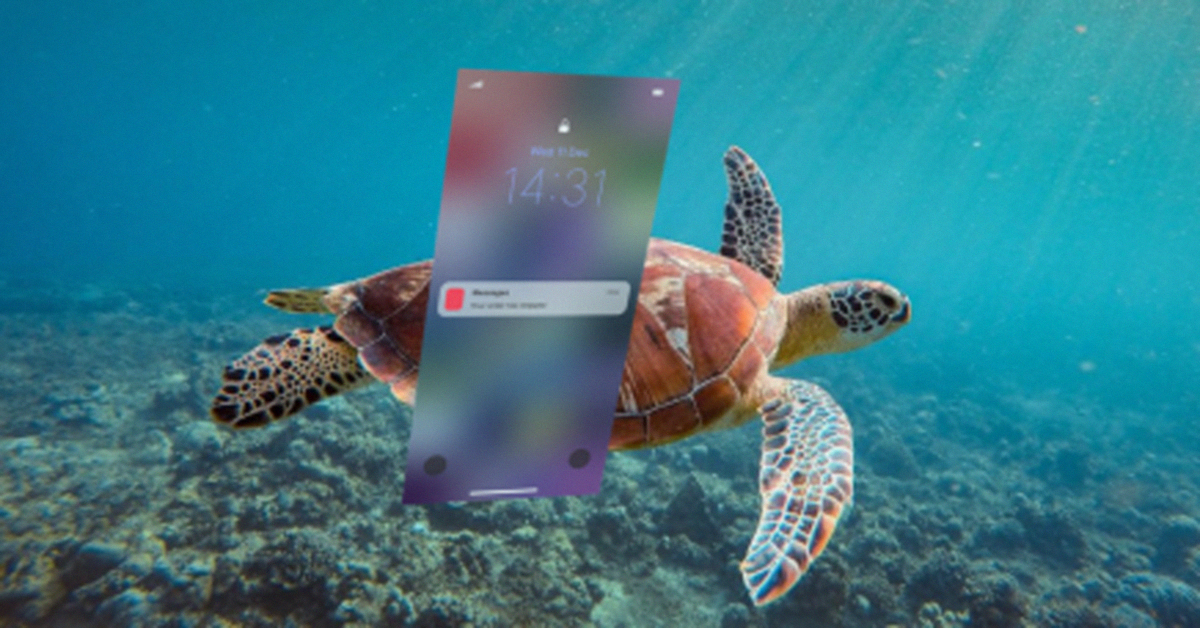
14h31
